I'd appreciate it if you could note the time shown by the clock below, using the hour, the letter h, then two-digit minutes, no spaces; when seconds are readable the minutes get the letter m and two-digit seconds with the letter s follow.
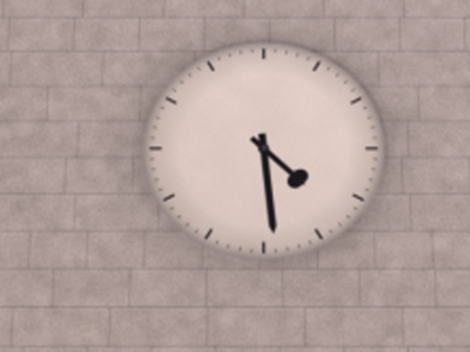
4h29
